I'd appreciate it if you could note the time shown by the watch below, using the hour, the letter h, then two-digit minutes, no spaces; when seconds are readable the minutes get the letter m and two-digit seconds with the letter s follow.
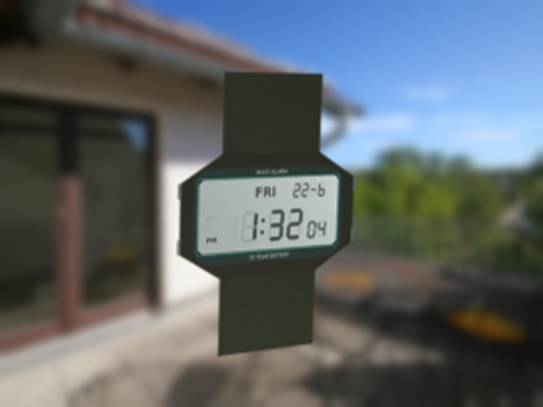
1h32m04s
